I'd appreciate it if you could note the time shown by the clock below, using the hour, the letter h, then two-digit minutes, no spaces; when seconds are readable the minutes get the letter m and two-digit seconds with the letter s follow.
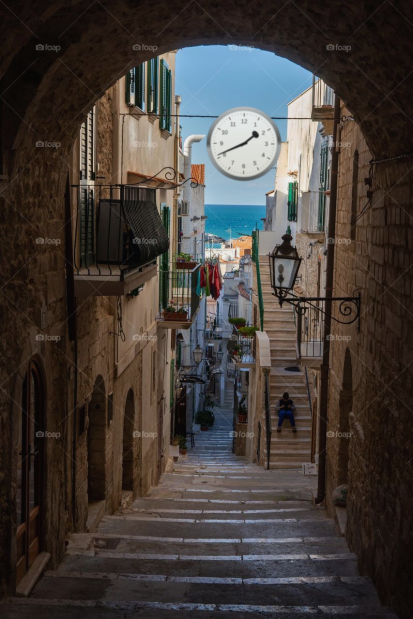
1h41
